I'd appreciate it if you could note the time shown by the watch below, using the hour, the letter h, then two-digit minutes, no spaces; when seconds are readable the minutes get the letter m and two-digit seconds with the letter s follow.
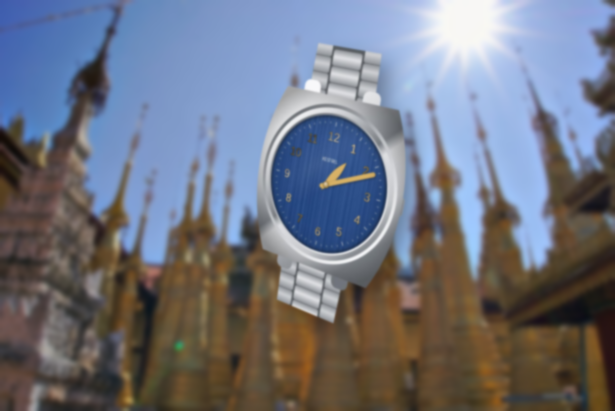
1h11
